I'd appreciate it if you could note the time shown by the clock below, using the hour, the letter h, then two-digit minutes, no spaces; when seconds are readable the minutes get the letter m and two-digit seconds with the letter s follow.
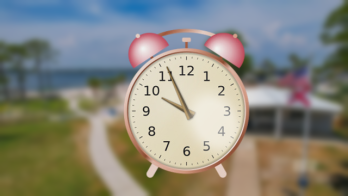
9h56
